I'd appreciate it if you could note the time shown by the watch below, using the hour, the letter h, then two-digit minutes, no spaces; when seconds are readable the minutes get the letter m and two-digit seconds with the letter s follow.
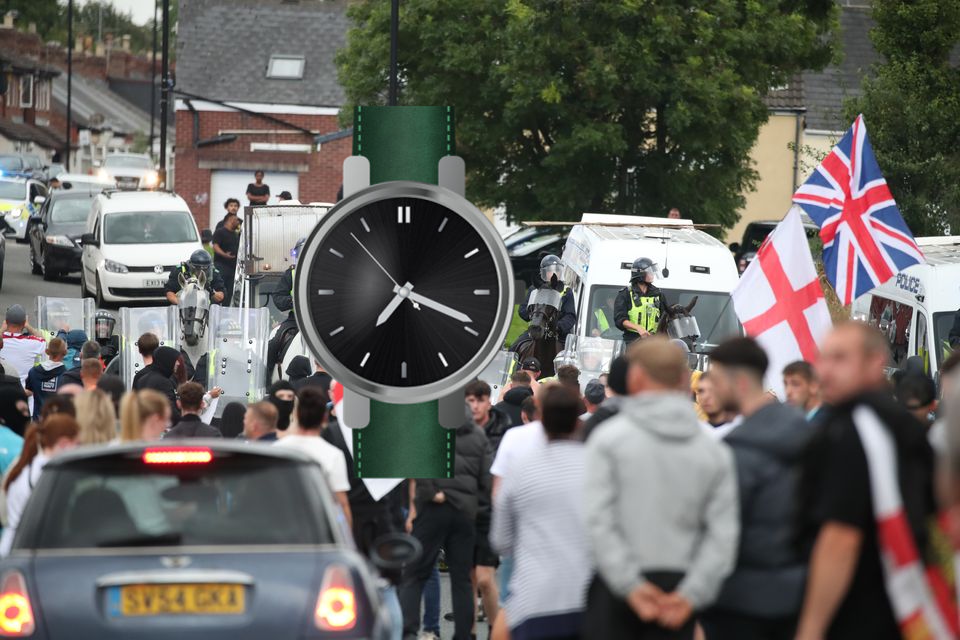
7h18m53s
